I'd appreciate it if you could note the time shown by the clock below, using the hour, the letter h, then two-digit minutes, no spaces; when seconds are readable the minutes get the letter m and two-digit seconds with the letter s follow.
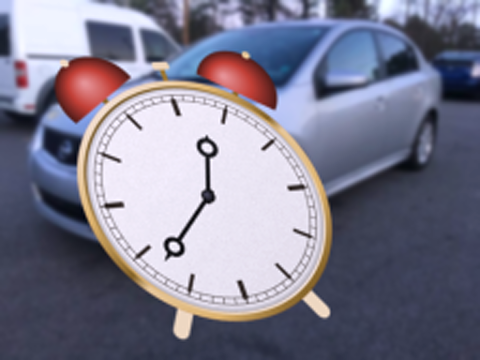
12h38
